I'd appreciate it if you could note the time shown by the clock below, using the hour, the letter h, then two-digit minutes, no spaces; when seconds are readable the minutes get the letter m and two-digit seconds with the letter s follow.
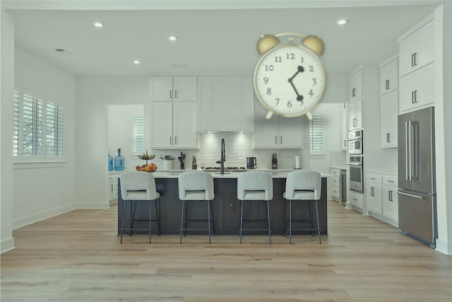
1h25
